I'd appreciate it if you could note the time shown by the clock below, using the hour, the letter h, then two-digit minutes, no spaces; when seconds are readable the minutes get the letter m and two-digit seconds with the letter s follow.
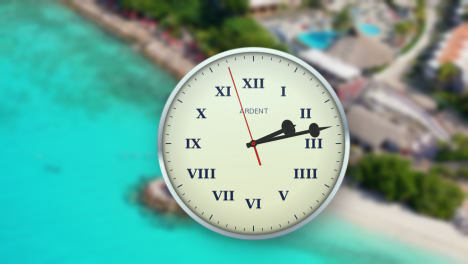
2h12m57s
